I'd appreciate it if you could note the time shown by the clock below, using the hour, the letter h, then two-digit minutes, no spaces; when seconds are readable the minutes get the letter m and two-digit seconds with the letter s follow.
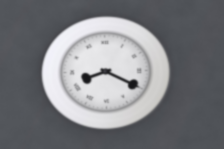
8h20
